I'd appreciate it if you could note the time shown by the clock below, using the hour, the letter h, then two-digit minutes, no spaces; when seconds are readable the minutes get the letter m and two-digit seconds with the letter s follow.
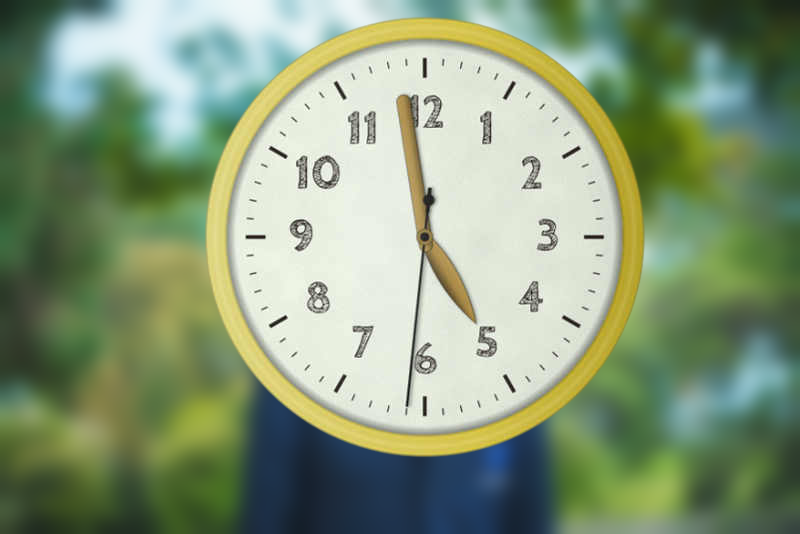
4h58m31s
